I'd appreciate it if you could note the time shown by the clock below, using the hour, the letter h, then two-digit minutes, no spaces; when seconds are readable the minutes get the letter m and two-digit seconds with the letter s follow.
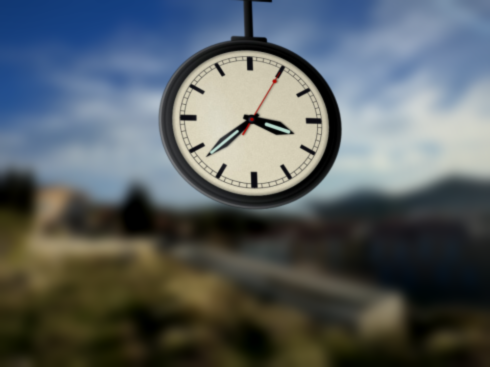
3h38m05s
